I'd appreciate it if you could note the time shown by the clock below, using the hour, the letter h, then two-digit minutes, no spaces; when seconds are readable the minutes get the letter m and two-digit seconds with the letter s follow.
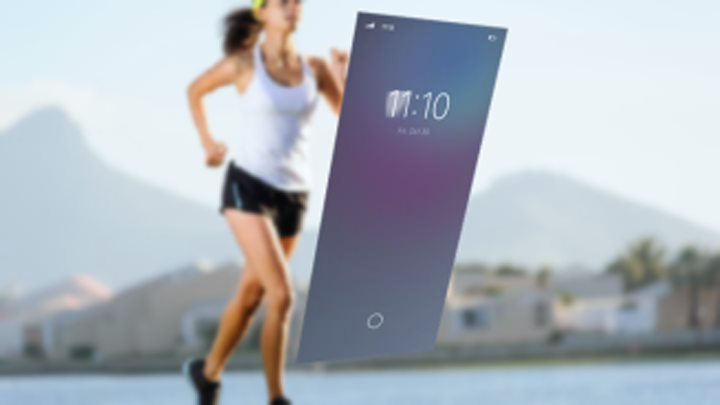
11h10
